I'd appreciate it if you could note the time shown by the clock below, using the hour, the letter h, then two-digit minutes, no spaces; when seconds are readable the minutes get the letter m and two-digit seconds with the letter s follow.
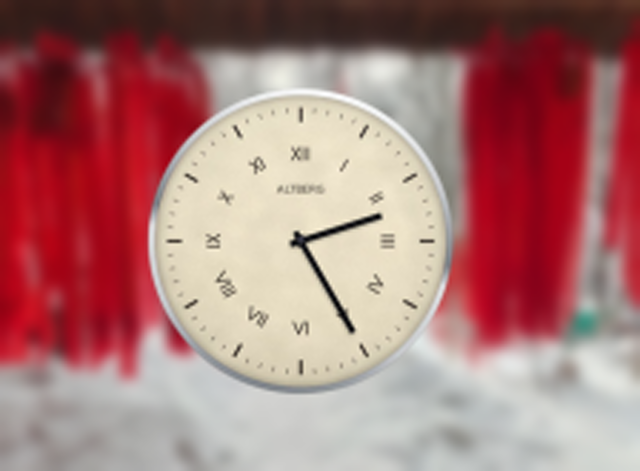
2h25
